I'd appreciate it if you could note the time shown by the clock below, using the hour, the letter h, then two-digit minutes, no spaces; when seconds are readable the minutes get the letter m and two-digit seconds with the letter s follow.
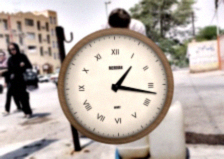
1h17
